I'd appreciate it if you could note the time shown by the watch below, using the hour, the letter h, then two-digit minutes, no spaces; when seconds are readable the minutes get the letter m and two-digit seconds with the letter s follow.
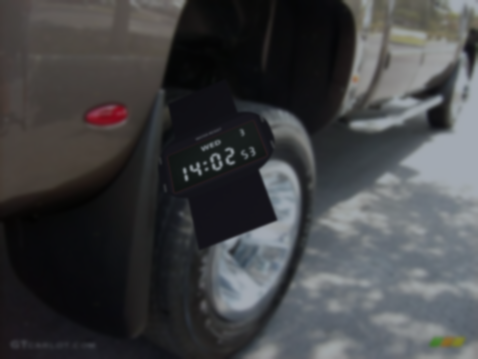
14h02
